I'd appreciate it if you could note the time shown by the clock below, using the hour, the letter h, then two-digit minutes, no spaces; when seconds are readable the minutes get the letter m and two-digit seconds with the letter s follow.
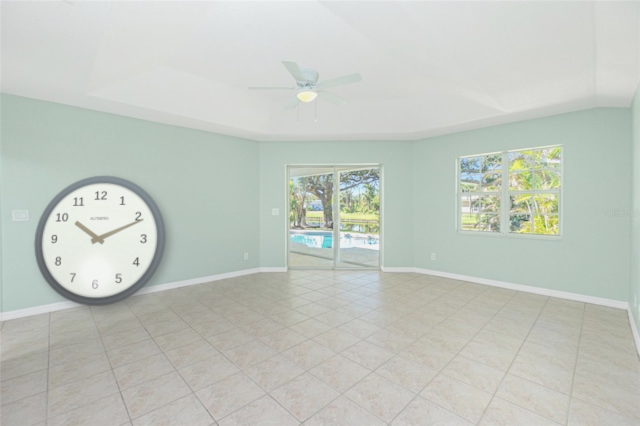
10h11
